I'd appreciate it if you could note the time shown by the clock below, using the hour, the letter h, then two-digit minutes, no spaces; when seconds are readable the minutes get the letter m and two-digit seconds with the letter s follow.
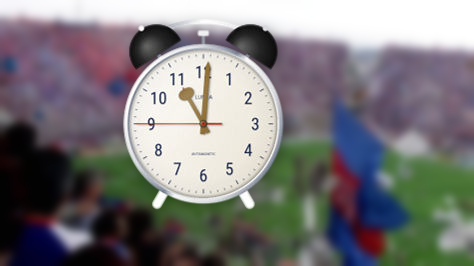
11h00m45s
